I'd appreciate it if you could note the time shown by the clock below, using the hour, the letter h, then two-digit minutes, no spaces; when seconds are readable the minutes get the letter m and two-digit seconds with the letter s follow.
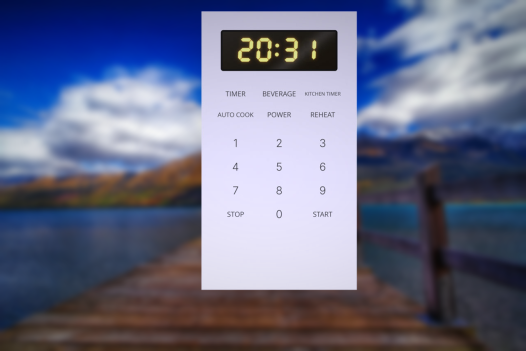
20h31
